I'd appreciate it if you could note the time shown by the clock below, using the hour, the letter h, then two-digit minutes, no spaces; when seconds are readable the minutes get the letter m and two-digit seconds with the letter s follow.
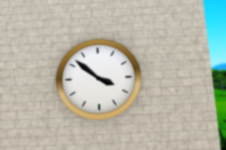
3h52
